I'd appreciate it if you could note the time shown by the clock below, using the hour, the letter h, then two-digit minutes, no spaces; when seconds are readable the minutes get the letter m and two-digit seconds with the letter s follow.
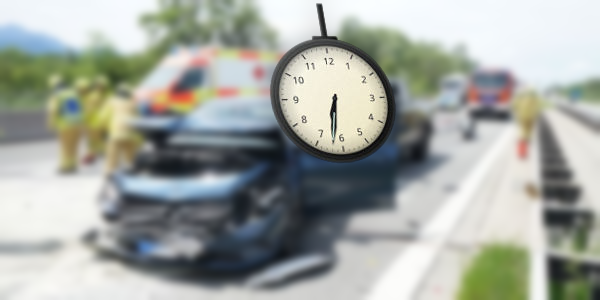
6h32
